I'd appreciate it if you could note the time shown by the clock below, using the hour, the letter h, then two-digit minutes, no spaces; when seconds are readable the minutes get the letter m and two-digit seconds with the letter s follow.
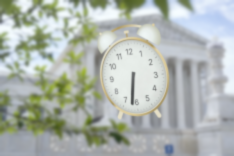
6h32
